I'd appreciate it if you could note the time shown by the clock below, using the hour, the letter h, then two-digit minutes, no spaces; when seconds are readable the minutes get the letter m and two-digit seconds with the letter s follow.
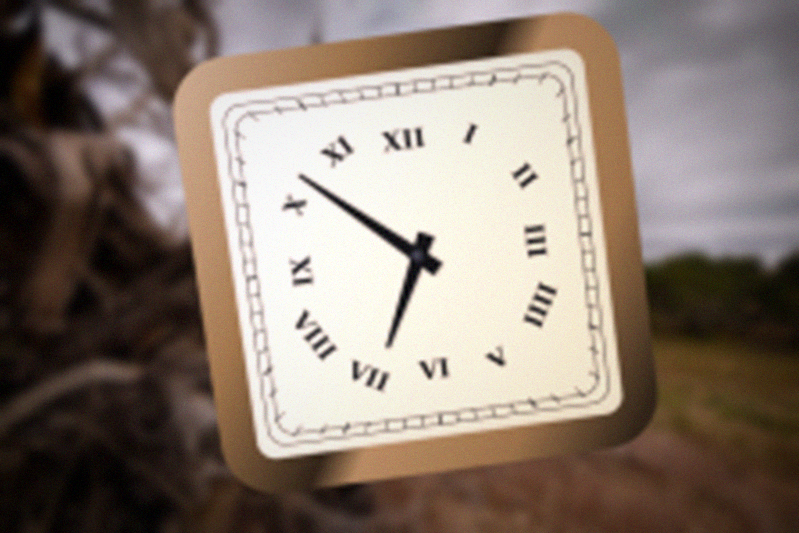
6h52
